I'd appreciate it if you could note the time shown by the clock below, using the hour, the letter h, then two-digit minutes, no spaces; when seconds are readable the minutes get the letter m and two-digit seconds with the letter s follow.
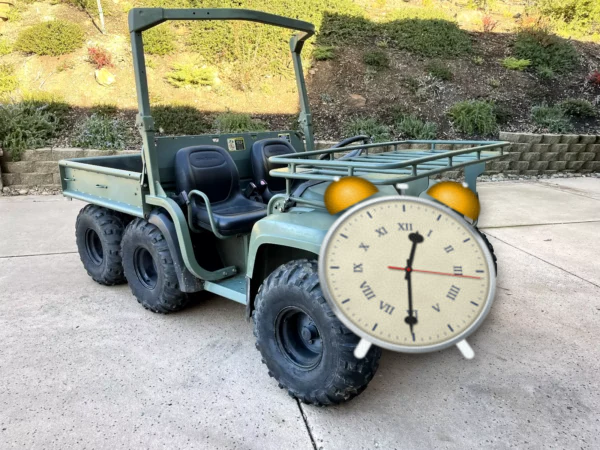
12h30m16s
